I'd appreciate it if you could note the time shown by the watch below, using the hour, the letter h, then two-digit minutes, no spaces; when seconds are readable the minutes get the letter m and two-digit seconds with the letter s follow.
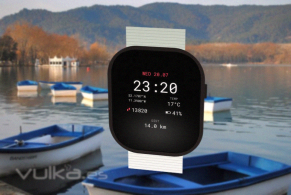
23h20
